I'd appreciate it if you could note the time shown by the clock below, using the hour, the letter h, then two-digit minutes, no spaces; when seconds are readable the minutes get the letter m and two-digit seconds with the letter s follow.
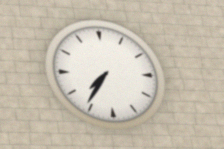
7h36
